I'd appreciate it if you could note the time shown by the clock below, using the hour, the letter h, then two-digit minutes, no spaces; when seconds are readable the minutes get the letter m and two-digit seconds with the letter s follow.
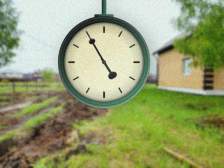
4h55
